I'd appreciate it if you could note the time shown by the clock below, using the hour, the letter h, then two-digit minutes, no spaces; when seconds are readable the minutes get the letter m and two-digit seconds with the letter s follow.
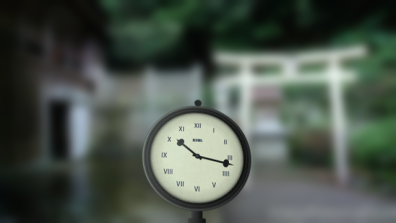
10h17
